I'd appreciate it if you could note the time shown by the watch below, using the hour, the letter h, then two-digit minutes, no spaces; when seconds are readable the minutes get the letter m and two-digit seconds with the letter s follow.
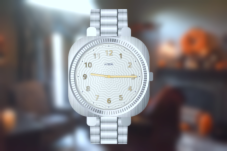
9h15
